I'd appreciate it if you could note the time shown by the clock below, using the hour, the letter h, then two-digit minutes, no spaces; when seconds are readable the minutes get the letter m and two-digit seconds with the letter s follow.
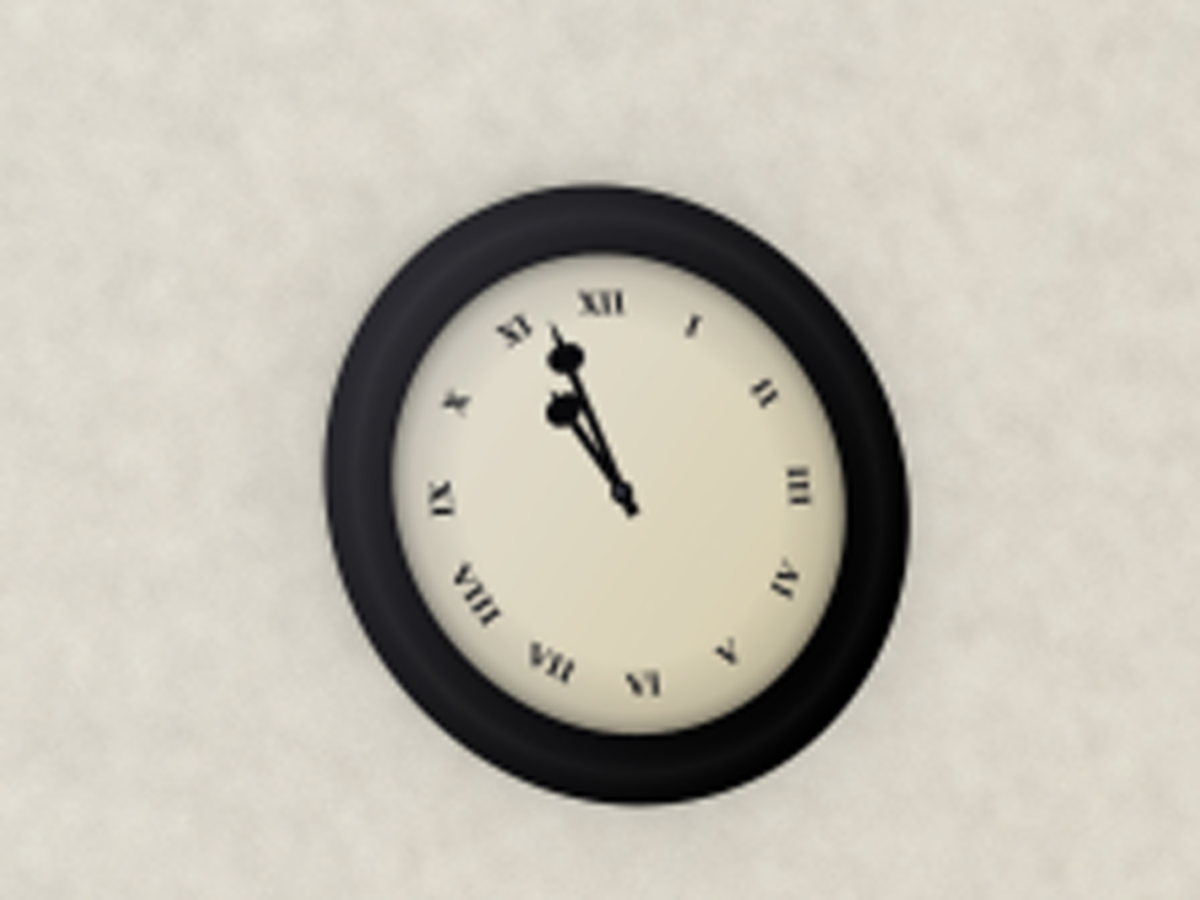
10h57
